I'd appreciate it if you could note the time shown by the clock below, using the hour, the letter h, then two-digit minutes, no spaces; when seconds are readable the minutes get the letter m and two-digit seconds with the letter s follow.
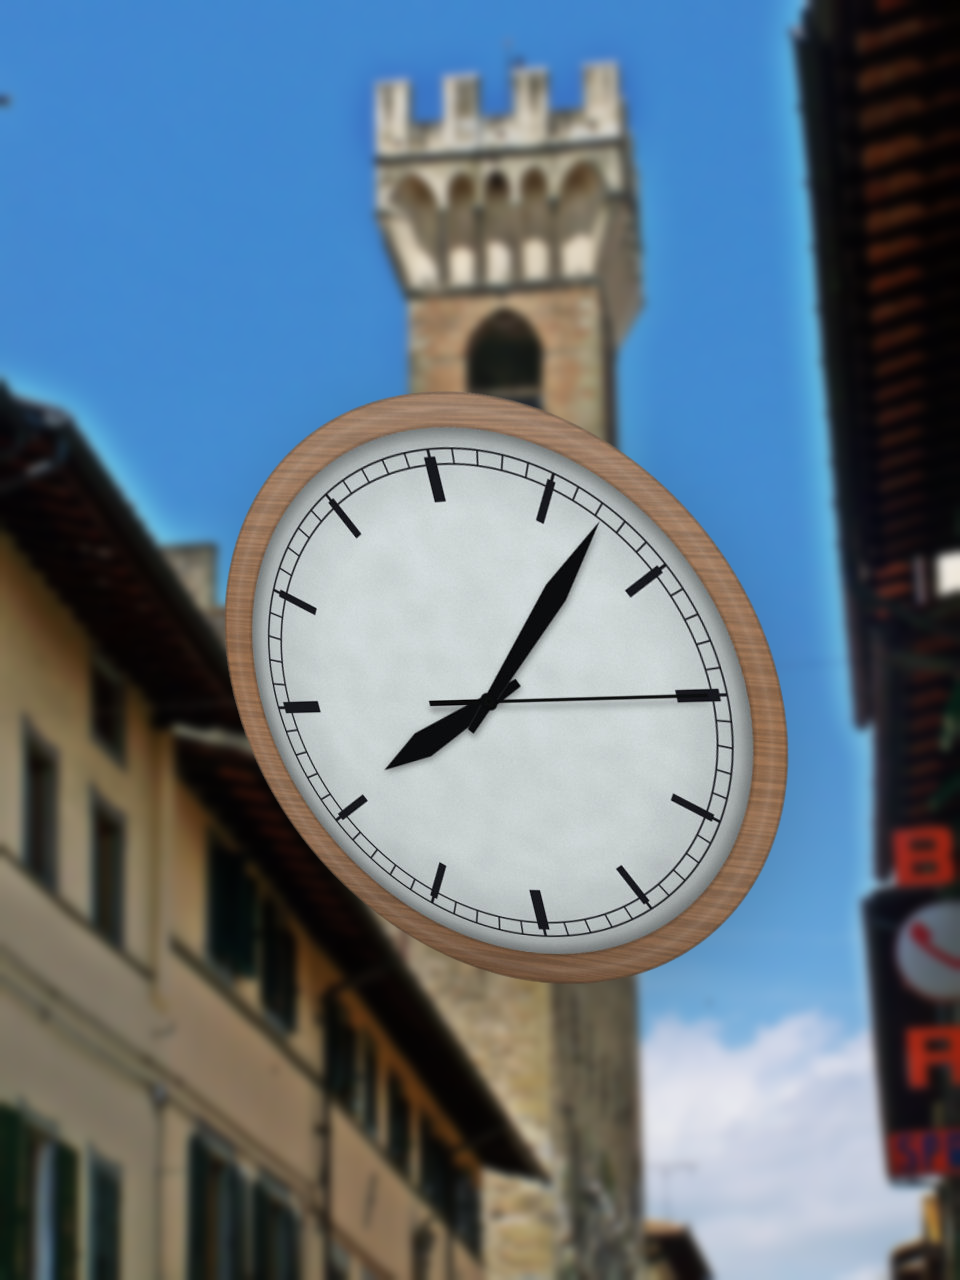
8h07m15s
